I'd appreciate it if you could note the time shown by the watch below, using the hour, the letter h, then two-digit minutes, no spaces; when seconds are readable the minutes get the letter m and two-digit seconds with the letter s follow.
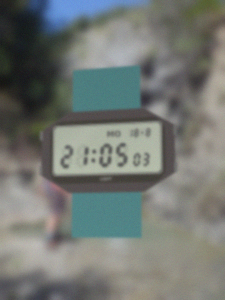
21h05m03s
